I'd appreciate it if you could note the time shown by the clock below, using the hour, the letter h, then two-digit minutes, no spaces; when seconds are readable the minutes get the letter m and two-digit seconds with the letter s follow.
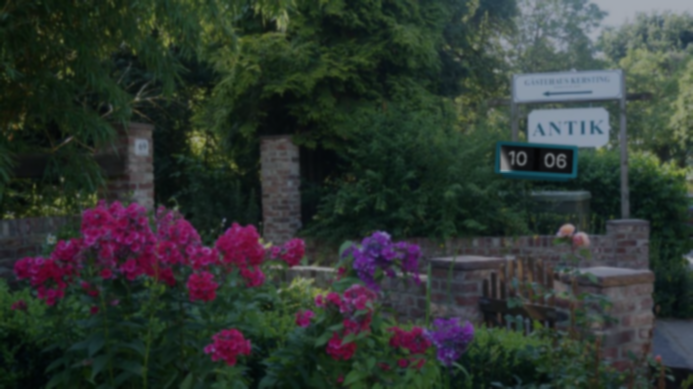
10h06
